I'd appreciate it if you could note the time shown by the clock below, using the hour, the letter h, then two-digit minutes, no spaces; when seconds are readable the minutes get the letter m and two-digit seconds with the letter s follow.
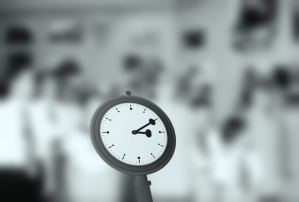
3h10
